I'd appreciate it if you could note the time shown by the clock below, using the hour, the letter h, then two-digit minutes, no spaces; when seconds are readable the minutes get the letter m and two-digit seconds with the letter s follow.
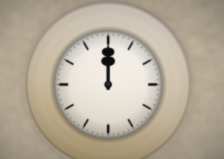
12h00
